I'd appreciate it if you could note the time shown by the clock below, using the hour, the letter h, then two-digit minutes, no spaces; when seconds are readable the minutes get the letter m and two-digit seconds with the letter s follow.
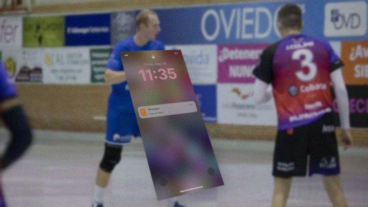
11h35
